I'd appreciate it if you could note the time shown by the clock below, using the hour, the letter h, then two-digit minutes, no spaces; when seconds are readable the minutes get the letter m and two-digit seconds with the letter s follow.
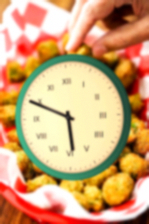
5h49
